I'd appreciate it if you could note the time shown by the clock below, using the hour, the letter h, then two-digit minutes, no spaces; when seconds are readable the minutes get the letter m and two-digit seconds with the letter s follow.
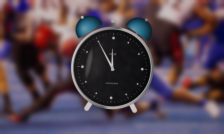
11h55
